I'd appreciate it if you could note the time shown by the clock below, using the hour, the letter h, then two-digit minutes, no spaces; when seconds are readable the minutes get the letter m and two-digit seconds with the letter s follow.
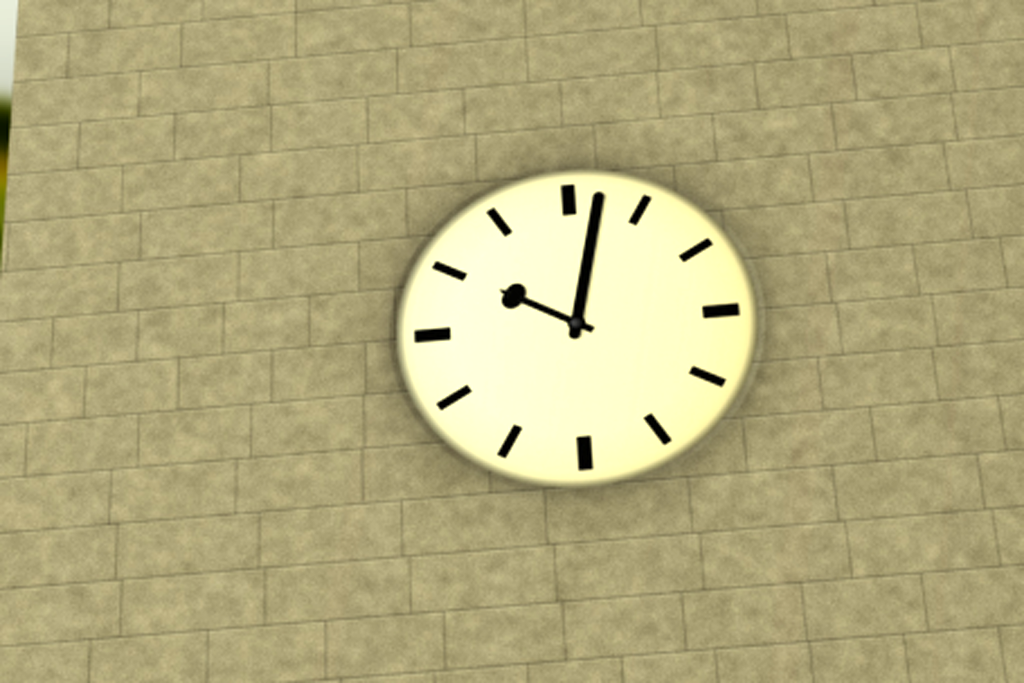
10h02
